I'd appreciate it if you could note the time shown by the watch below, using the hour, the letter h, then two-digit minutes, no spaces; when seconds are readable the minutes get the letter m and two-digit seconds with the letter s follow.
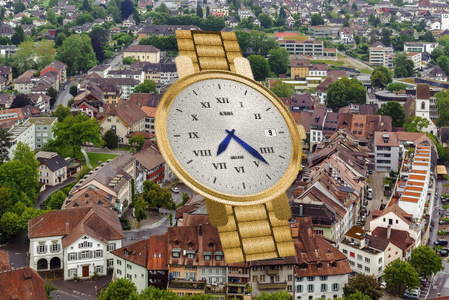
7h23
